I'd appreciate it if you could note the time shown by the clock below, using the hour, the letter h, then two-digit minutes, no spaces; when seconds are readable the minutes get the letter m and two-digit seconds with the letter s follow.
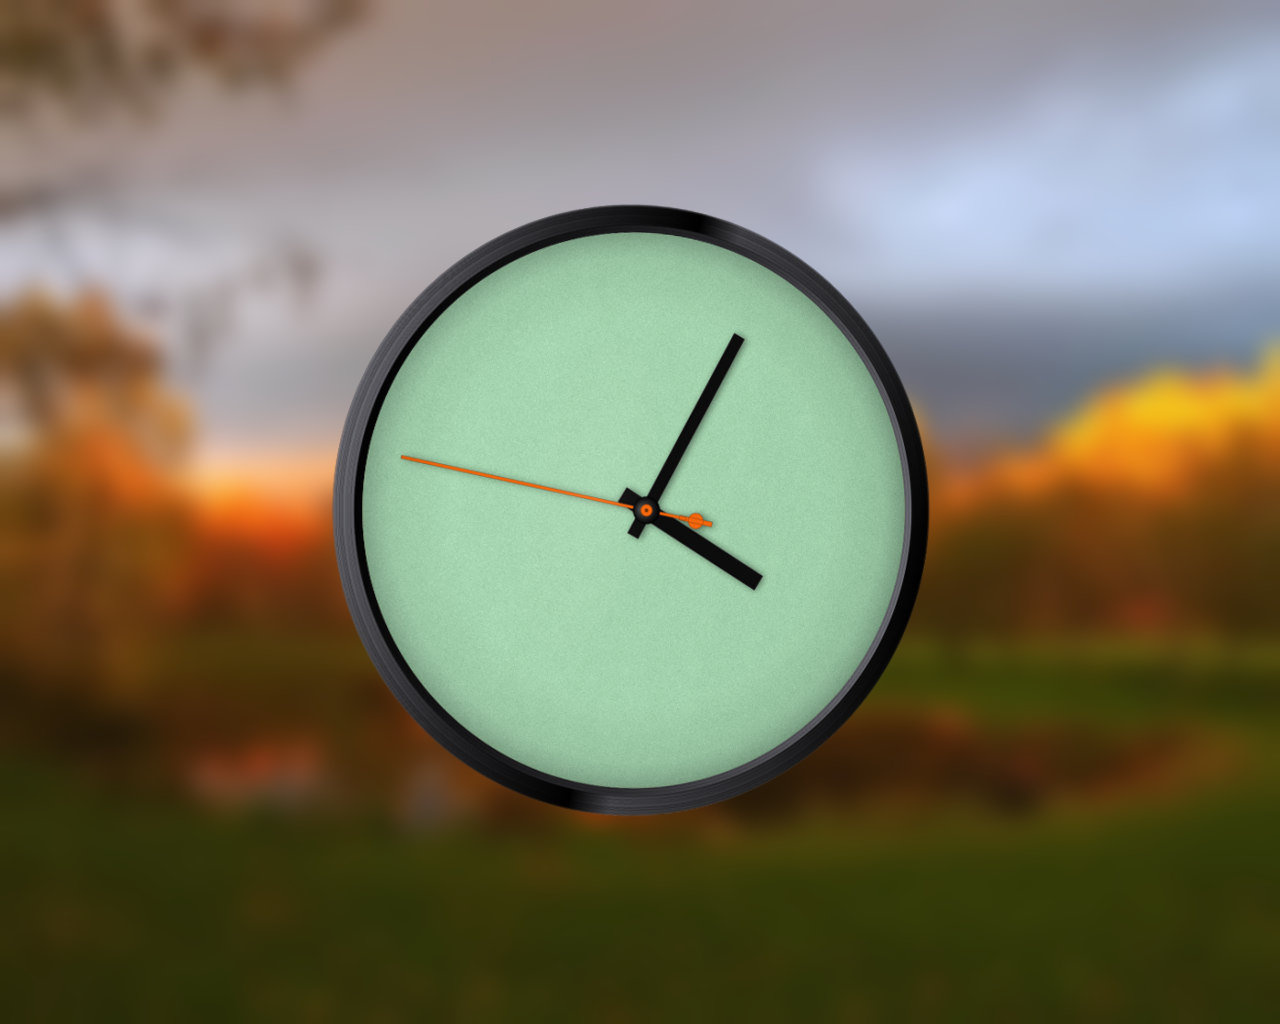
4h04m47s
